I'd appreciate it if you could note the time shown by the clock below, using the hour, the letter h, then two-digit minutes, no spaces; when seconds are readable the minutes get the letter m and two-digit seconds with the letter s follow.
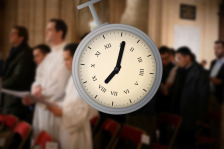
8h06
